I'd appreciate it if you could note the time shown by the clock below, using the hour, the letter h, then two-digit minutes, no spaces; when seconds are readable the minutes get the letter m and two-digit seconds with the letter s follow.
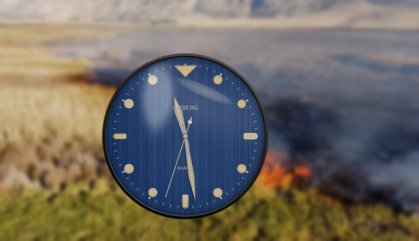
11h28m33s
